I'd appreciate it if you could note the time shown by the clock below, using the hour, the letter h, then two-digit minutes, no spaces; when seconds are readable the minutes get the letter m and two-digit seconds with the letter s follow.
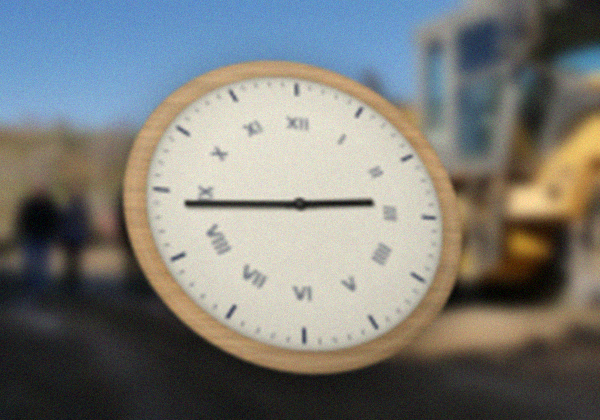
2h44
